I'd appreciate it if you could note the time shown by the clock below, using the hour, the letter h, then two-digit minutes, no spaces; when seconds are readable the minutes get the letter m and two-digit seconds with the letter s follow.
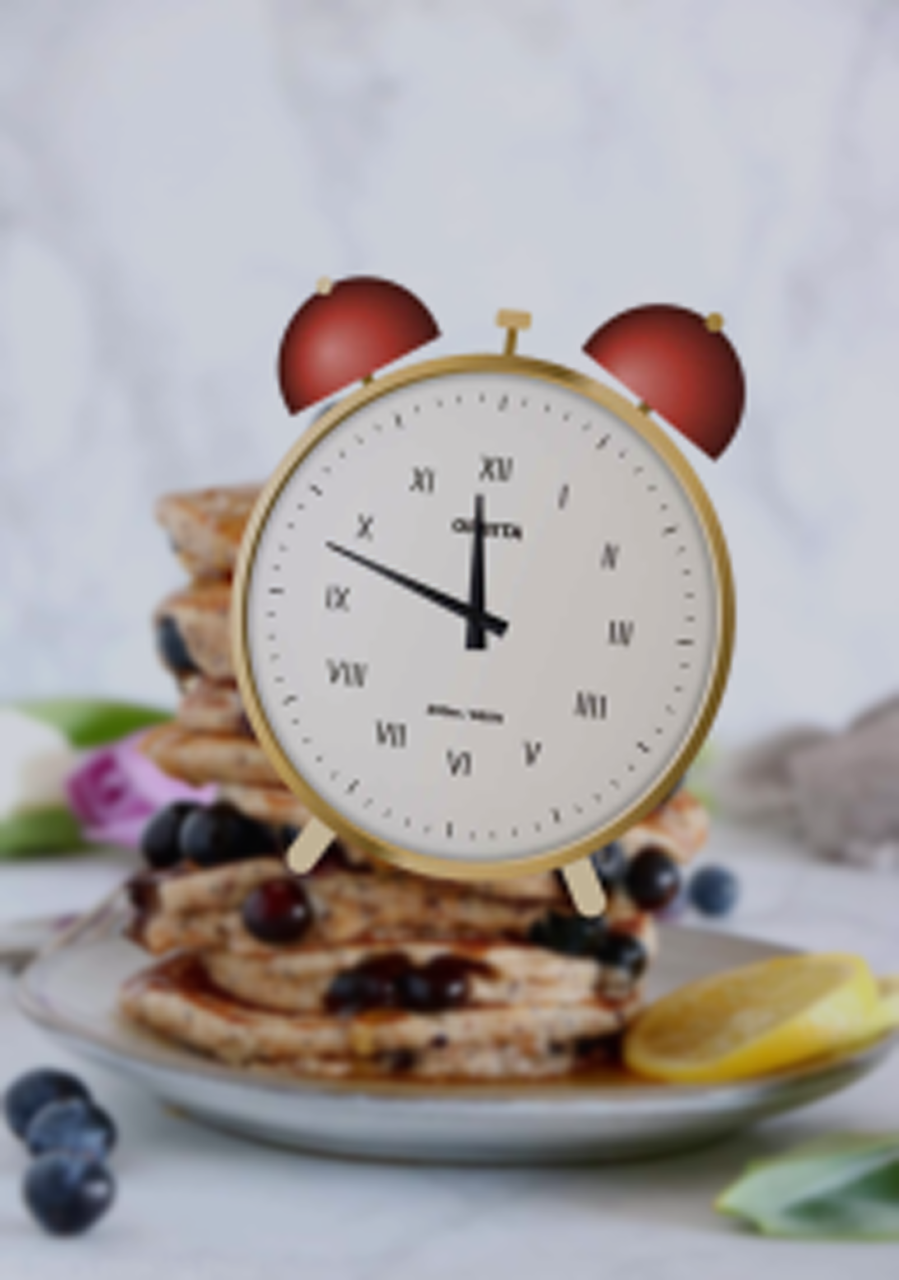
11h48
